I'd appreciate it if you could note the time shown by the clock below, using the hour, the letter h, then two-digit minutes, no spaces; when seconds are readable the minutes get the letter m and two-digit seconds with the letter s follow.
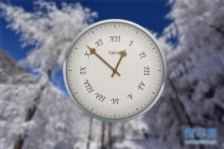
12h52
